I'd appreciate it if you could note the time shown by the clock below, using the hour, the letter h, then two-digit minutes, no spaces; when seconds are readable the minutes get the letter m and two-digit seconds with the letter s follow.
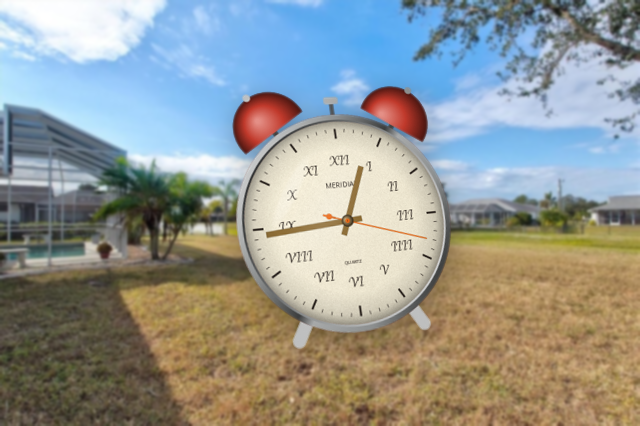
12h44m18s
